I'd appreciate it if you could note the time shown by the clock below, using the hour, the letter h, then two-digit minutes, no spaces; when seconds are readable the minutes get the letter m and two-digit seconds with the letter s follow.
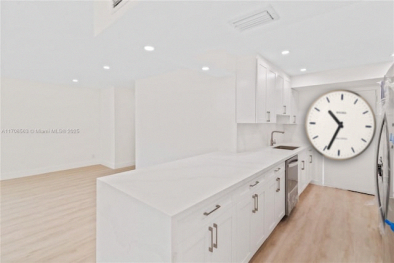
10h34
